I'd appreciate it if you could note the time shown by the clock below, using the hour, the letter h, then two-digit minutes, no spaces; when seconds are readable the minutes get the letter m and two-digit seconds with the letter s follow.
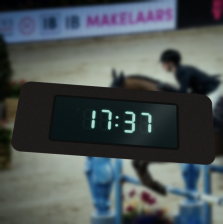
17h37
